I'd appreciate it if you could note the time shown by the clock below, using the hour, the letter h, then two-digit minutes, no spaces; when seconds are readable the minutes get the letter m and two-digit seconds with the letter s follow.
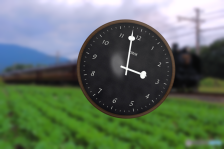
2h58
